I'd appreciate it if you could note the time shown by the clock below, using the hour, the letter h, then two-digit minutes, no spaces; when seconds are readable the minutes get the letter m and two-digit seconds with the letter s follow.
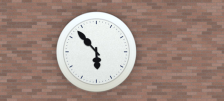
5h53
